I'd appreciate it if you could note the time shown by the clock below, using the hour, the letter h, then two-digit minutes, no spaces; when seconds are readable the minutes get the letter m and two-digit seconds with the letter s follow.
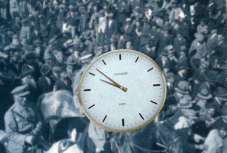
9h52
